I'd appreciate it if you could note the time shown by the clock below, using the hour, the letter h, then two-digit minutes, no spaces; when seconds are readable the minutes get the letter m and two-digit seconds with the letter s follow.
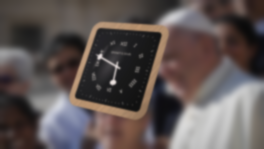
5h48
